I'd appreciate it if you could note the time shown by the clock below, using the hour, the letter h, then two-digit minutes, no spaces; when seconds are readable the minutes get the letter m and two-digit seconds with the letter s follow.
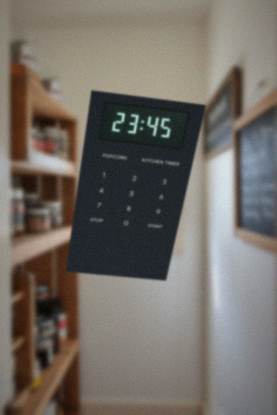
23h45
